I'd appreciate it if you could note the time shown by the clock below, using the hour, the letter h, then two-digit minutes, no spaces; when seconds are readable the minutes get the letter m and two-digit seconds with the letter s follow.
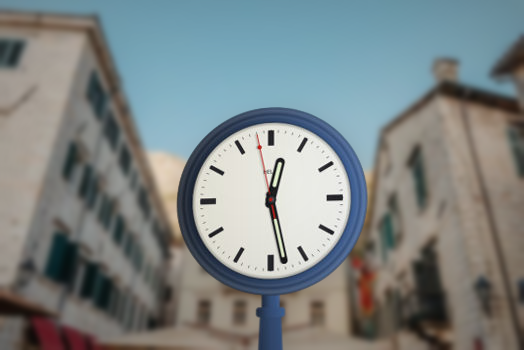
12h27m58s
